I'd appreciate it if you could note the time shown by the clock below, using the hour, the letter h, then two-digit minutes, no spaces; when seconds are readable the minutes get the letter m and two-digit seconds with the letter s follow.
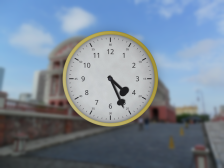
4h26
